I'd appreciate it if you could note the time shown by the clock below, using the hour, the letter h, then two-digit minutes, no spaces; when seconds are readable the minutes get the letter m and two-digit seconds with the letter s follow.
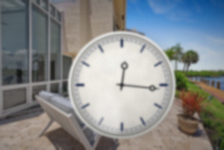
12h16
